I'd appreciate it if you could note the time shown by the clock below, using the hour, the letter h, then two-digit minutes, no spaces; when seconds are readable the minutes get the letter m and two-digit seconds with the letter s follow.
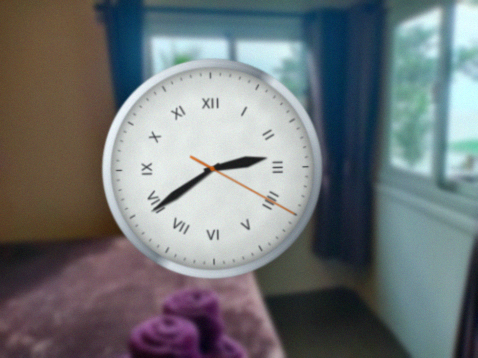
2h39m20s
